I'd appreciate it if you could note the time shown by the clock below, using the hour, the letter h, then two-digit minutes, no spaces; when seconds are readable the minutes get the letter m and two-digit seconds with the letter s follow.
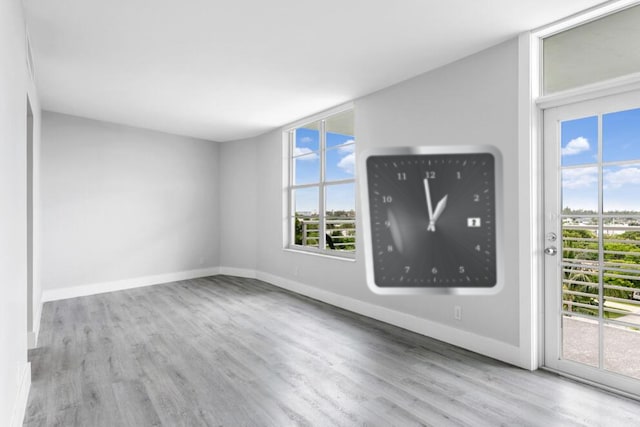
12h59
